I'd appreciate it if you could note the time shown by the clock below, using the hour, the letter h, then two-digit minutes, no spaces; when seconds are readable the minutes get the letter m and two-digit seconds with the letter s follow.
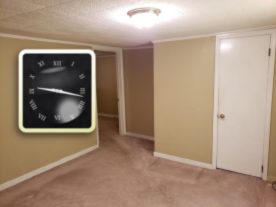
9h17
